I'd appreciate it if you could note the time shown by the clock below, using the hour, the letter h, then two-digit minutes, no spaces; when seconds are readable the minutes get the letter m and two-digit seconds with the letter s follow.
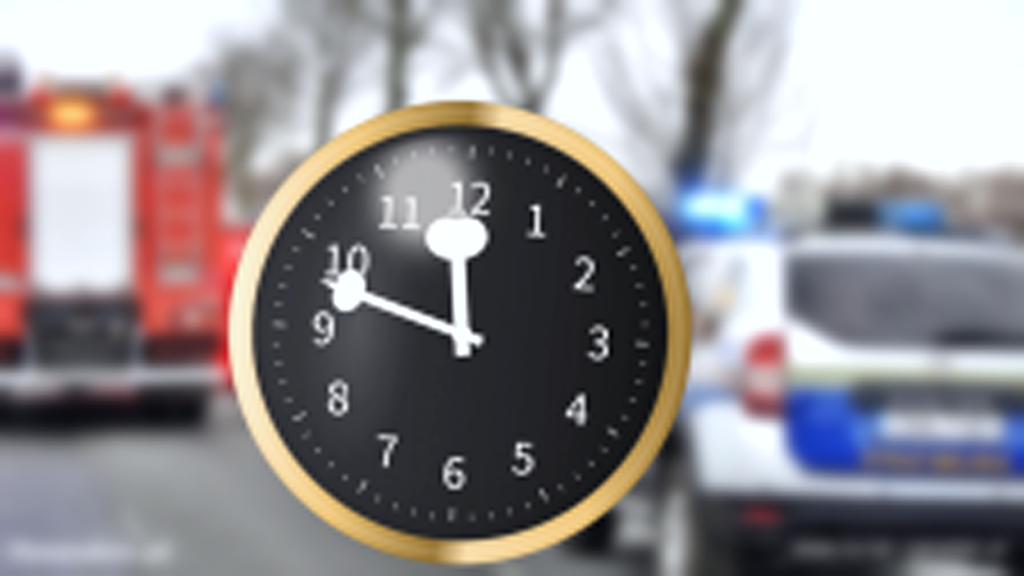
11h48
